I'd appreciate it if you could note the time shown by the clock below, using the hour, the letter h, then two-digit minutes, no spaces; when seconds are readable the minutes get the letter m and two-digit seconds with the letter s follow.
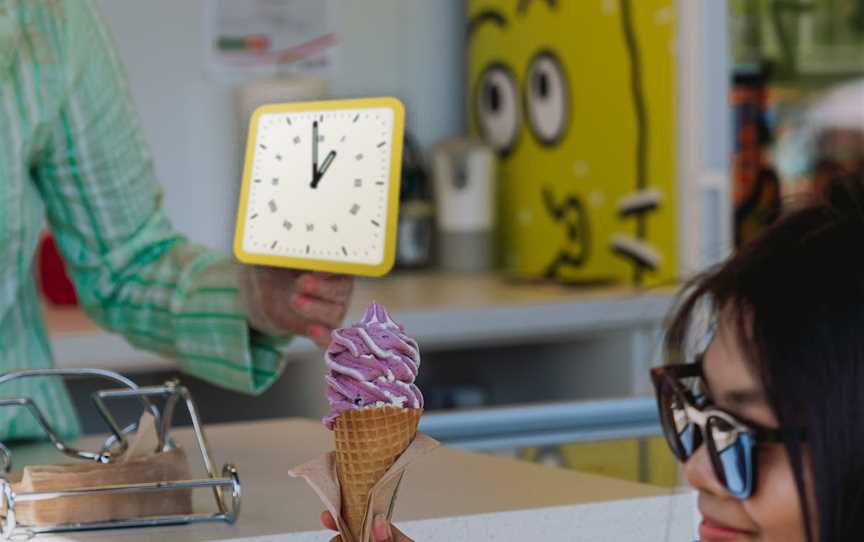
12h59
